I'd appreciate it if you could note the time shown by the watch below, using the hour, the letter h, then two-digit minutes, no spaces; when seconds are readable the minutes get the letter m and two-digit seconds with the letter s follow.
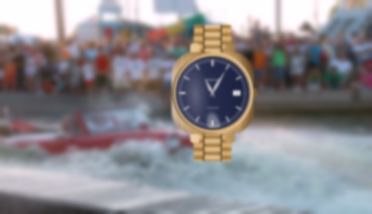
11h05
